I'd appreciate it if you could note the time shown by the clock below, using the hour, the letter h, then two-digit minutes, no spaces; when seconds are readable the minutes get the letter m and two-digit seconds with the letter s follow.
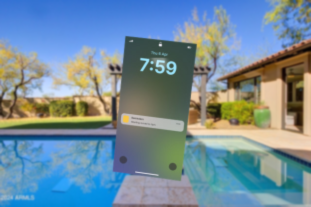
7h59
